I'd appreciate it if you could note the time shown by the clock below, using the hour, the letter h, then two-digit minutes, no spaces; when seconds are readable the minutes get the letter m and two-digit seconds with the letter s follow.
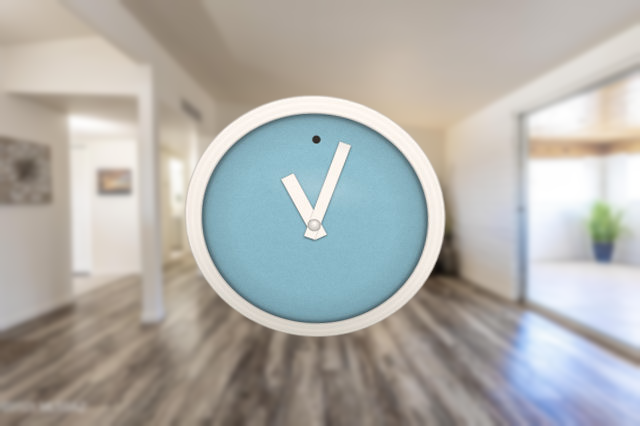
11h03
